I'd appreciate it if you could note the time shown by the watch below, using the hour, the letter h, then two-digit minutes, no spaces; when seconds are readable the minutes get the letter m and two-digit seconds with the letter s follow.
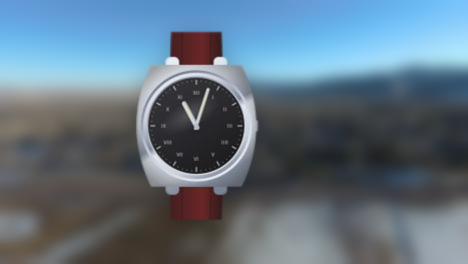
11h03
